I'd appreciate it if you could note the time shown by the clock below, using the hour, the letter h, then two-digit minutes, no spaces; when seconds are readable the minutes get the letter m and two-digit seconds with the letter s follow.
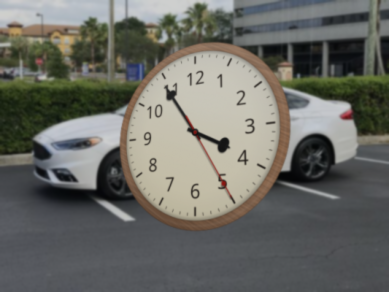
3h54m25s
